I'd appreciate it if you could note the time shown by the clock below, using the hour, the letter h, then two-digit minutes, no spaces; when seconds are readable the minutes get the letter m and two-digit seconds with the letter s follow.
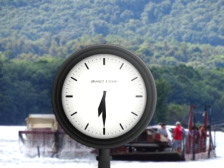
6h30
